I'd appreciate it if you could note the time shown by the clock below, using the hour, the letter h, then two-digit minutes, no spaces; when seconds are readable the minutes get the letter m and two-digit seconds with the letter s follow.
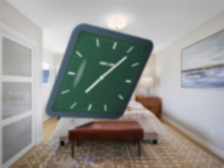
7h06
